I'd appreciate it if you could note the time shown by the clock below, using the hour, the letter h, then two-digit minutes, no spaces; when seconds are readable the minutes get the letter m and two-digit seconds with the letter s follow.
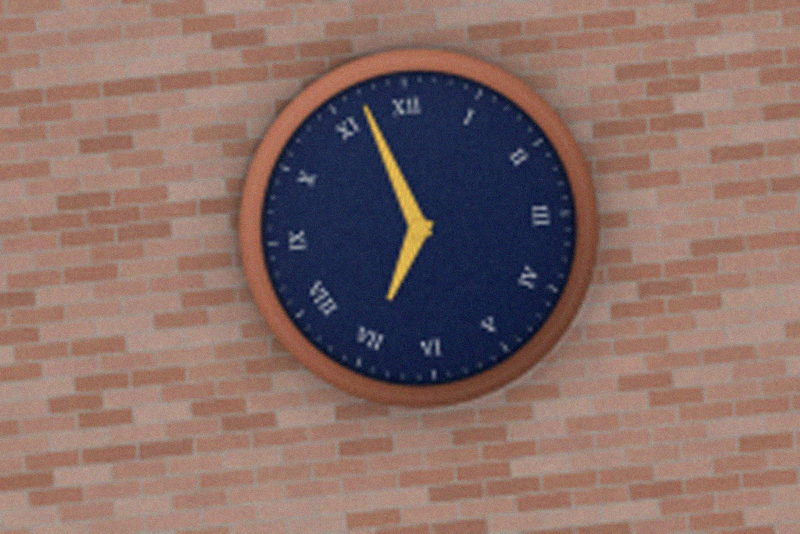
6h57
